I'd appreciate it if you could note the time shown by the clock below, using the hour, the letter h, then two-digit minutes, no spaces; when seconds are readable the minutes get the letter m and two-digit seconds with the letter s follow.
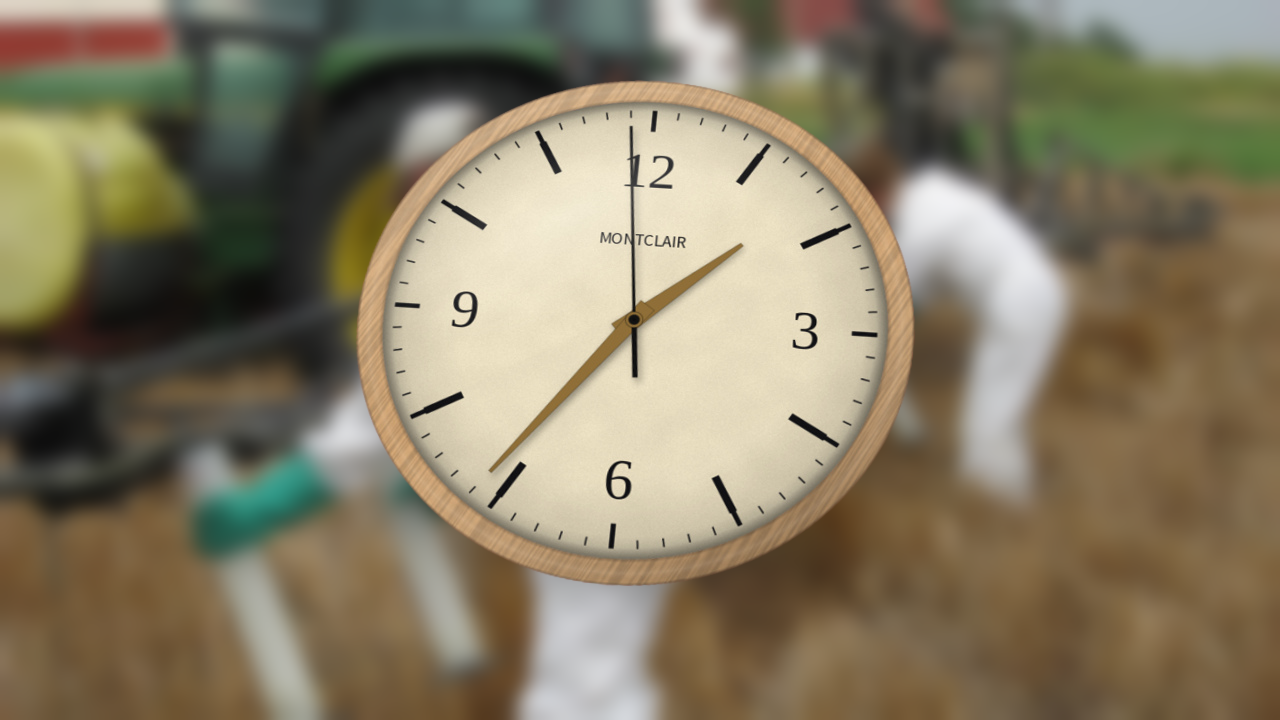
1h35m59s
